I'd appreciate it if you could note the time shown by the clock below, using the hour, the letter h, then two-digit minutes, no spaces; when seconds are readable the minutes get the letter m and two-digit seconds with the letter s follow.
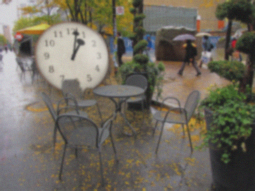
1h02
